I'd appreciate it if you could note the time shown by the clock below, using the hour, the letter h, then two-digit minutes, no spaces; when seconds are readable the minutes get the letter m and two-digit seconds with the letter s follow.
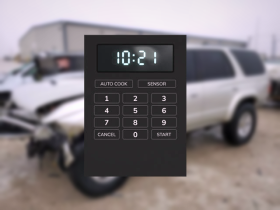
10h21
